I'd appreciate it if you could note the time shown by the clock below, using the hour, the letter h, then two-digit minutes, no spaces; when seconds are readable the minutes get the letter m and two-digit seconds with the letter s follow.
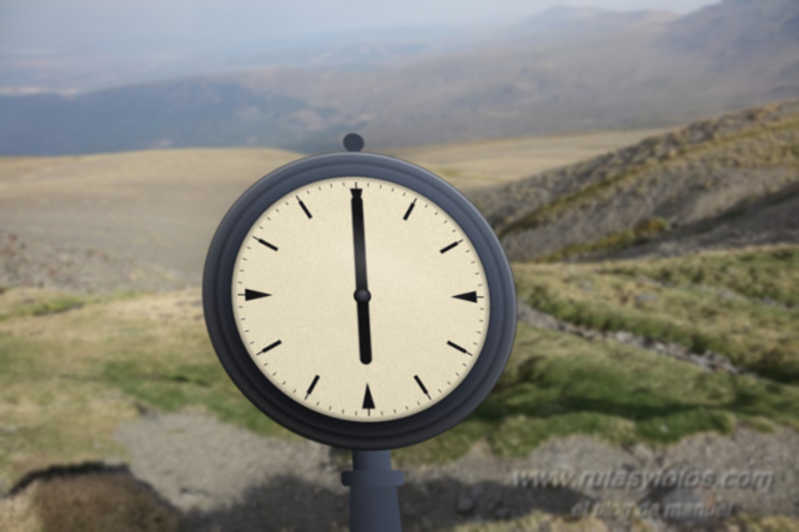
6h00
